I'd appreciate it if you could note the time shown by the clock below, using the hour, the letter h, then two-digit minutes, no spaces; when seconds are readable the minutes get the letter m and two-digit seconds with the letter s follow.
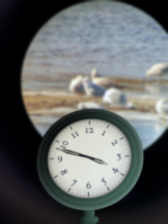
3h48
